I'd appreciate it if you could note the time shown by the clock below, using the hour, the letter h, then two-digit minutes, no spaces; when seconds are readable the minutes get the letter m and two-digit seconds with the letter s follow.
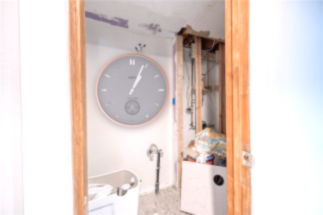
1h04
